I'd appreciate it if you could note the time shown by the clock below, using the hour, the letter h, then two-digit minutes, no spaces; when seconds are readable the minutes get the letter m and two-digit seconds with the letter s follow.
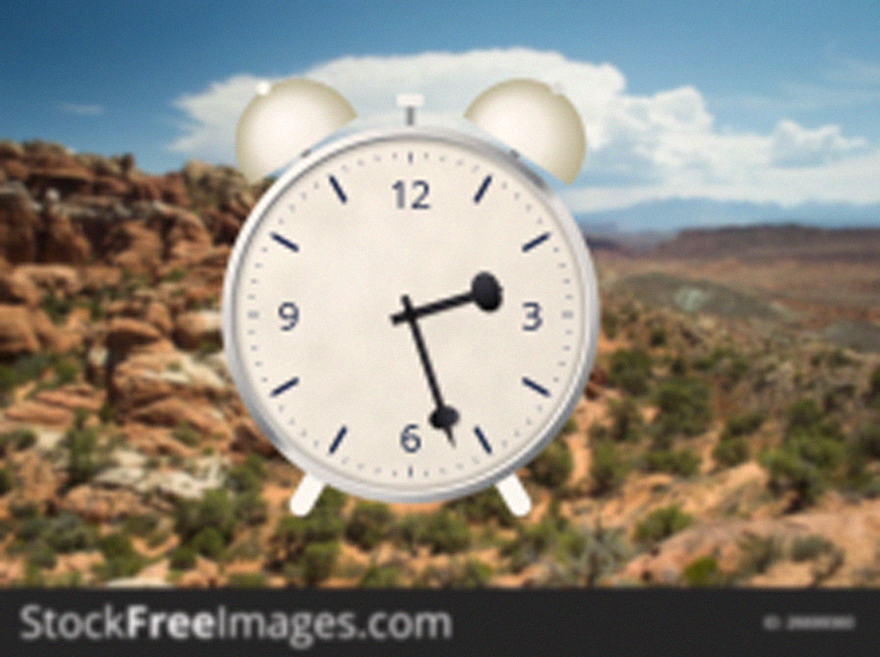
2h27
